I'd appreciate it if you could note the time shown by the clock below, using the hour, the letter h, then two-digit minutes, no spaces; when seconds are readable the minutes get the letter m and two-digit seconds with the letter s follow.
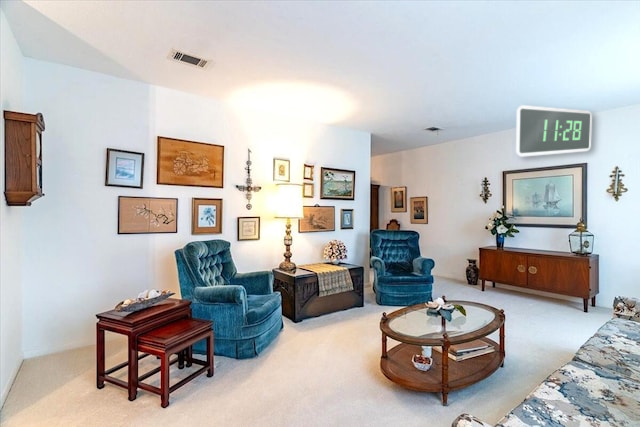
11h28
